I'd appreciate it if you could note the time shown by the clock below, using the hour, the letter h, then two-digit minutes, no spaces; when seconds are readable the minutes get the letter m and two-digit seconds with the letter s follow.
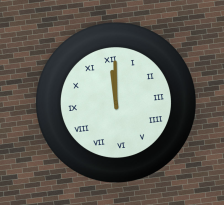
12h01
